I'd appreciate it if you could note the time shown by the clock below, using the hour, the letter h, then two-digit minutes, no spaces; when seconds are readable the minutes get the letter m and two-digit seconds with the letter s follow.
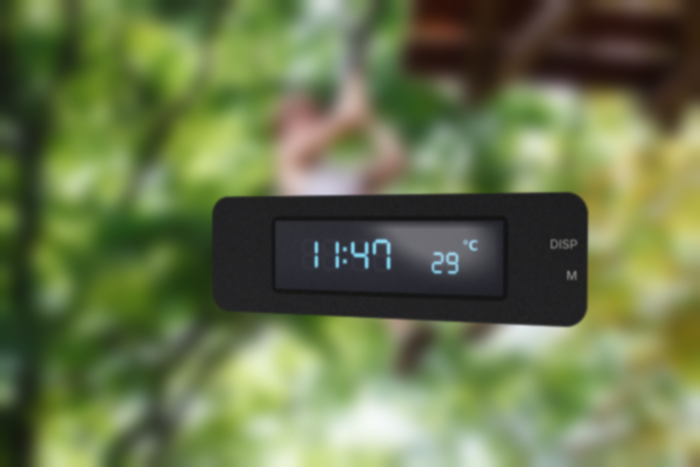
11h47
